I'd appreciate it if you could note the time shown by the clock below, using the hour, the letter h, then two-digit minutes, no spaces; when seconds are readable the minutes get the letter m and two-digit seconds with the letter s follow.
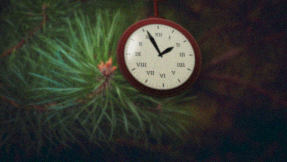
1h56
